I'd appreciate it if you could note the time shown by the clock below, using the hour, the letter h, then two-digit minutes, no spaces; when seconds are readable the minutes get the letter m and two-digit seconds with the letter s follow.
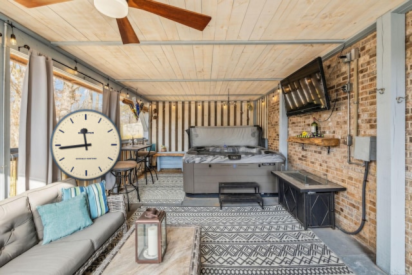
11h44
